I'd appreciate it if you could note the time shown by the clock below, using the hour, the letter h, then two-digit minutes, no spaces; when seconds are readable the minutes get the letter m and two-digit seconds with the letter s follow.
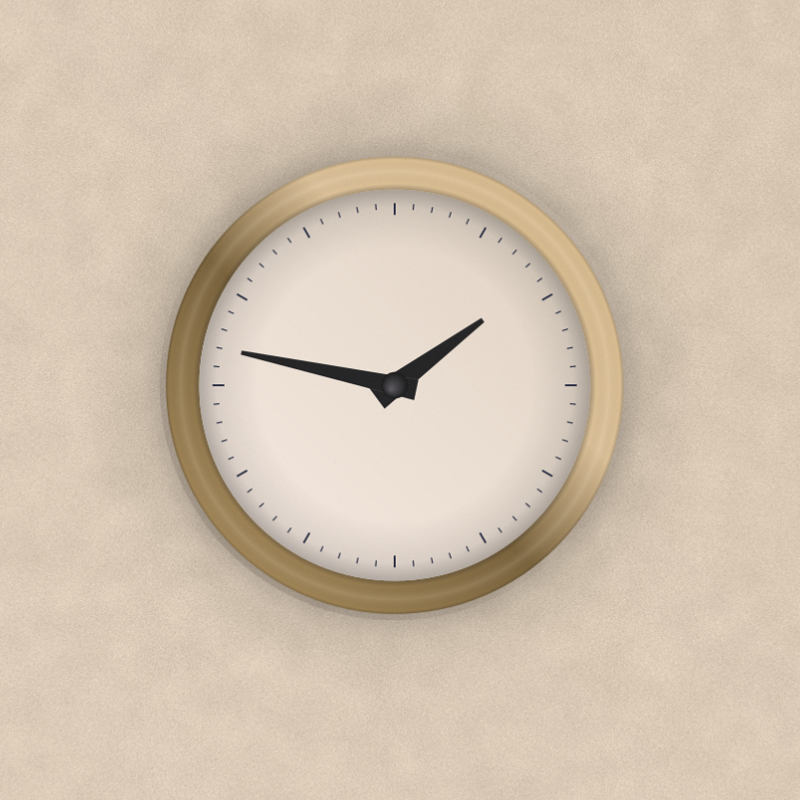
1h47
